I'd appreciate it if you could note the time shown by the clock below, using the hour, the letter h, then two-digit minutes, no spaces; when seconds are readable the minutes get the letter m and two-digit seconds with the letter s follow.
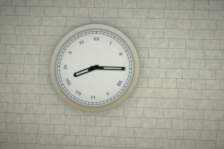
8h15
